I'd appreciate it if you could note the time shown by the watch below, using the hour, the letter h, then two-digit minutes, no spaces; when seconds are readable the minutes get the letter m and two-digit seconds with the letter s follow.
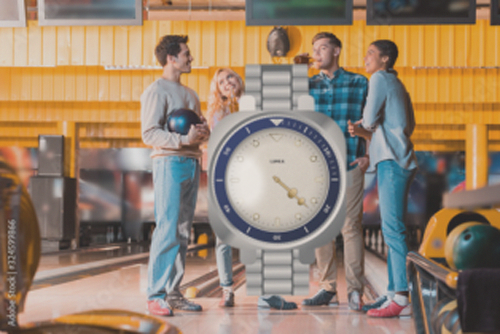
4h22
